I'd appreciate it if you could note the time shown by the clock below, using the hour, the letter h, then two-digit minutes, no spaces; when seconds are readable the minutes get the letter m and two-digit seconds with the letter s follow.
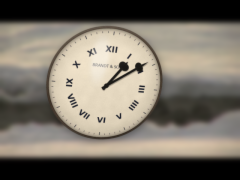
1h09
